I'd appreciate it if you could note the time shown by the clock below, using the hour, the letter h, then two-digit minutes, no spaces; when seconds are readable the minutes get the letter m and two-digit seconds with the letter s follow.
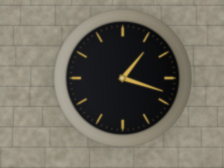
1h18
